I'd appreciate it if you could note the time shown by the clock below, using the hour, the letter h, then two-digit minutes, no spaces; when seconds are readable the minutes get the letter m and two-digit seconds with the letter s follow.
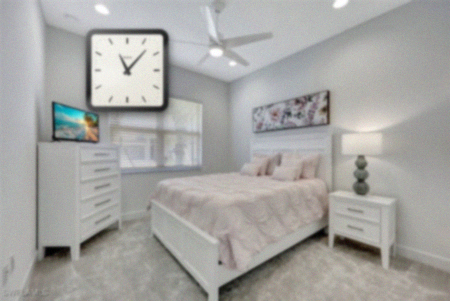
11h07
